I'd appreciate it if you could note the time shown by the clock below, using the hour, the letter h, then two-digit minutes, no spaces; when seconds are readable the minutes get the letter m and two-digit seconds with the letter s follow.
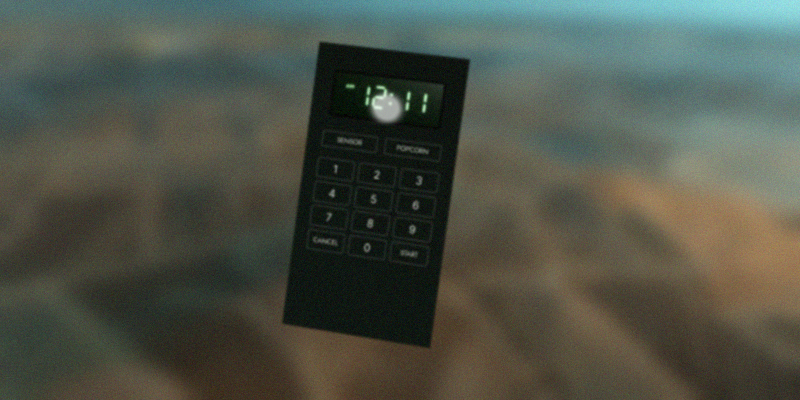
12h11
